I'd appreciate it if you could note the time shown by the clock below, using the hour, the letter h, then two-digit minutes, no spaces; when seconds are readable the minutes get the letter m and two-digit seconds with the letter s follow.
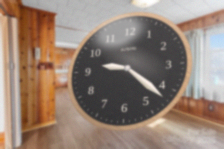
9h22
